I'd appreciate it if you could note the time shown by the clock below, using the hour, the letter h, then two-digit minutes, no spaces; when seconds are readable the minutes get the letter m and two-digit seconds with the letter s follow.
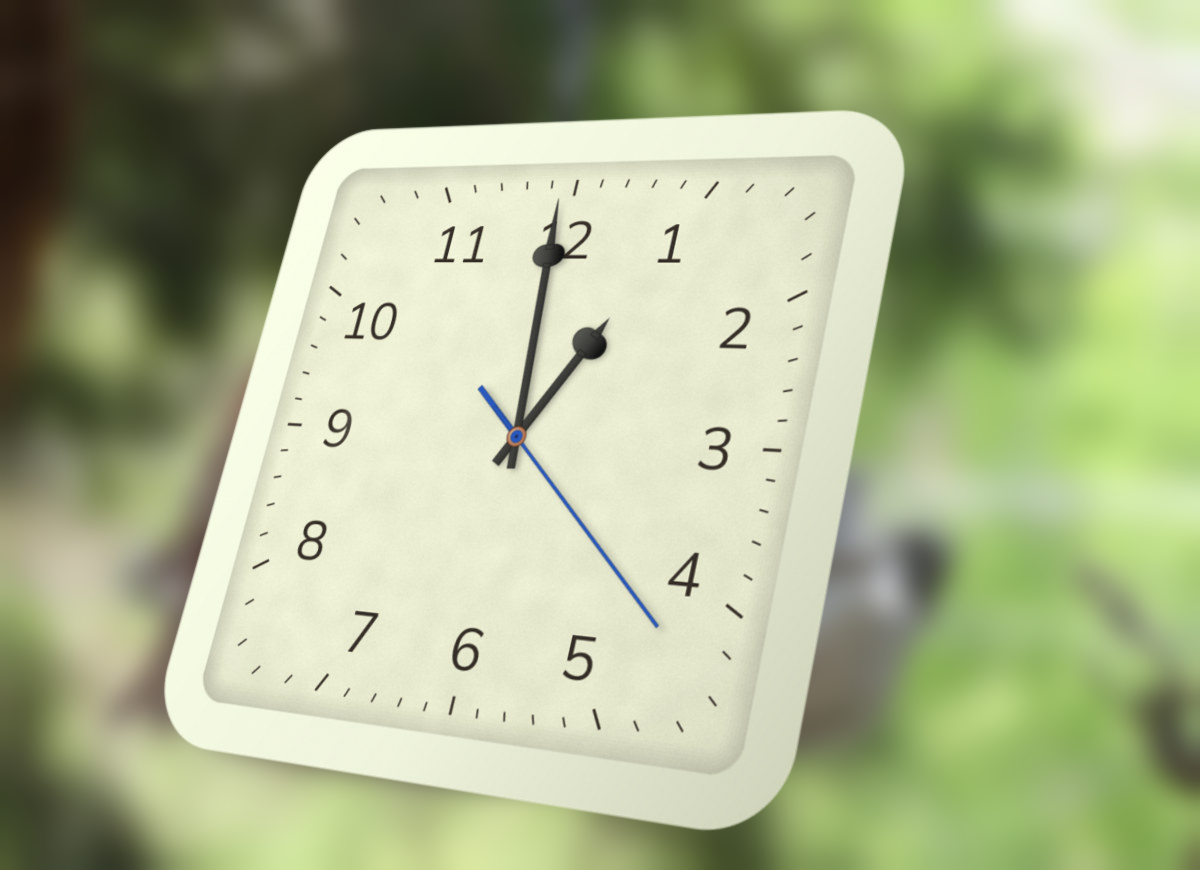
12h59m22s
